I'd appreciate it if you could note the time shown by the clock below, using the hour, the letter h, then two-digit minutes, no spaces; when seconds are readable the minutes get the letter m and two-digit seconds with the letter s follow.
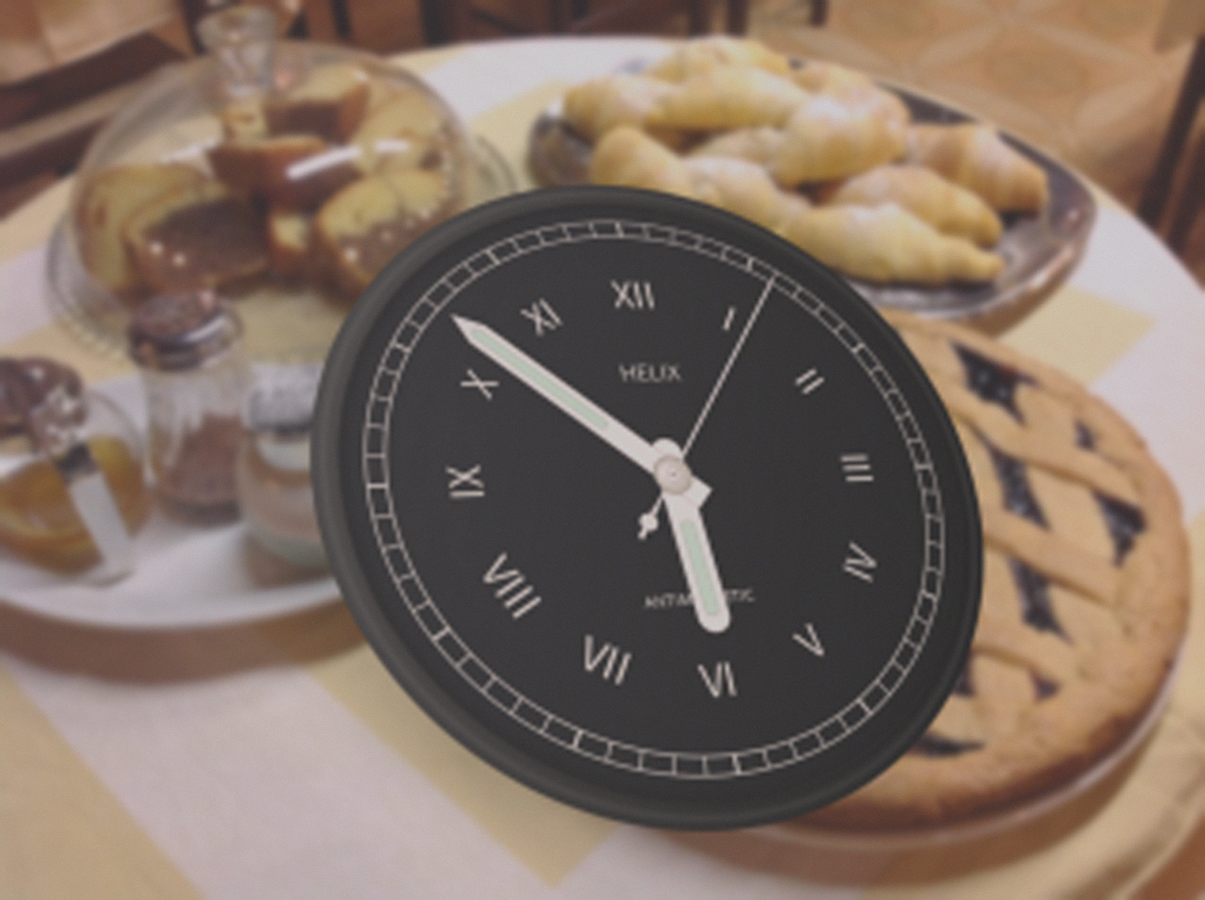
5h52m06s
